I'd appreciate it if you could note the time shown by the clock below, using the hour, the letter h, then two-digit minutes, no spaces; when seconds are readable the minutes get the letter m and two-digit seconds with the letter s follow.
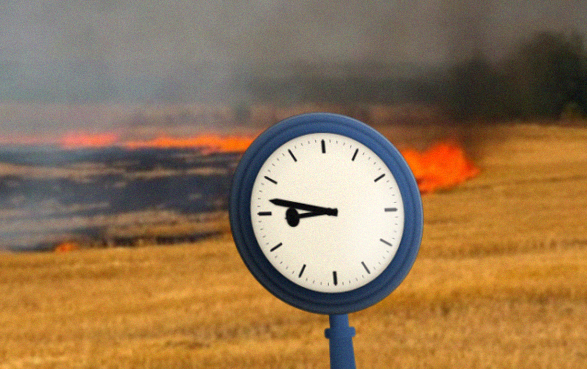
8h47
